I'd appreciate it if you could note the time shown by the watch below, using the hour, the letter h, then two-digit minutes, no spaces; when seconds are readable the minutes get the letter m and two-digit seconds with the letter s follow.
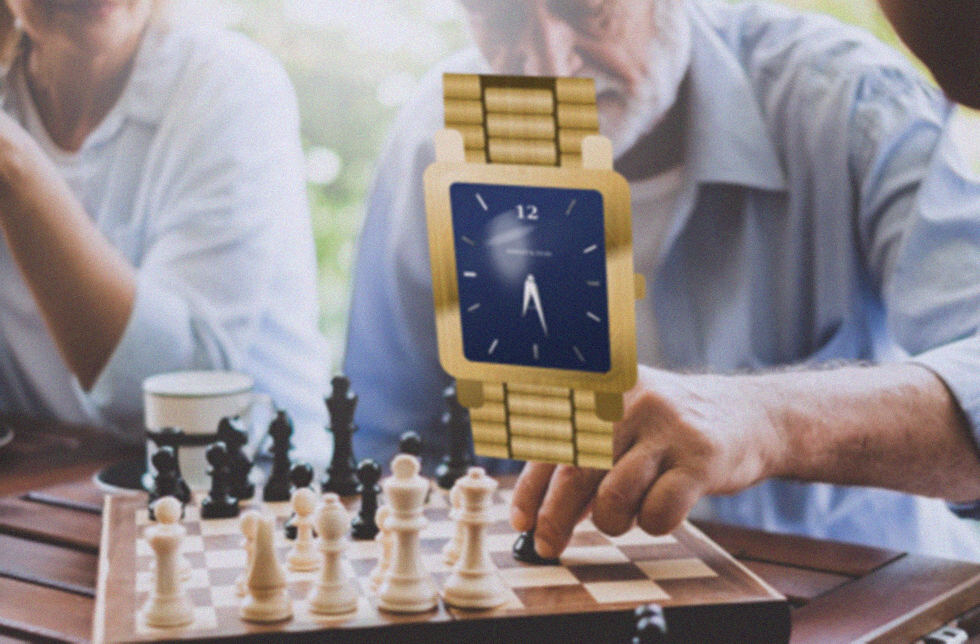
6h28
